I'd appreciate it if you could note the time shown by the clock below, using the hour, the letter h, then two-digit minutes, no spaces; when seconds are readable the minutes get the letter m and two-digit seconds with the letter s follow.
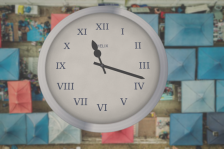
11h18
